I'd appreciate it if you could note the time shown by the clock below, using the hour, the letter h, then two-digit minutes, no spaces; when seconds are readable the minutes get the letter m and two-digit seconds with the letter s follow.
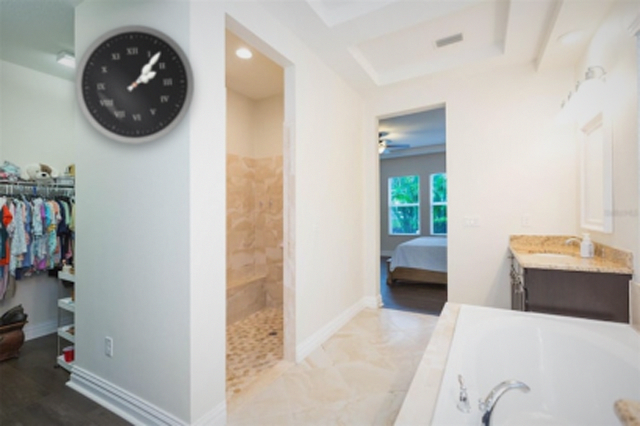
2h07
